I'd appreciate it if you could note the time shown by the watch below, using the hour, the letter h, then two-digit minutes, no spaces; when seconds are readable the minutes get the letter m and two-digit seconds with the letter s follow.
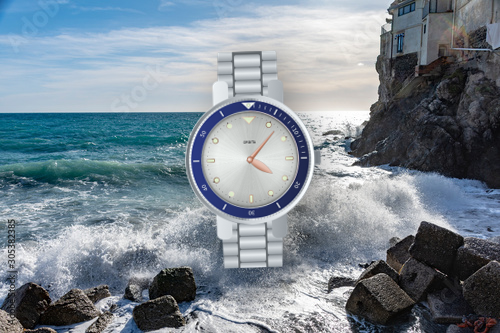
4h07
